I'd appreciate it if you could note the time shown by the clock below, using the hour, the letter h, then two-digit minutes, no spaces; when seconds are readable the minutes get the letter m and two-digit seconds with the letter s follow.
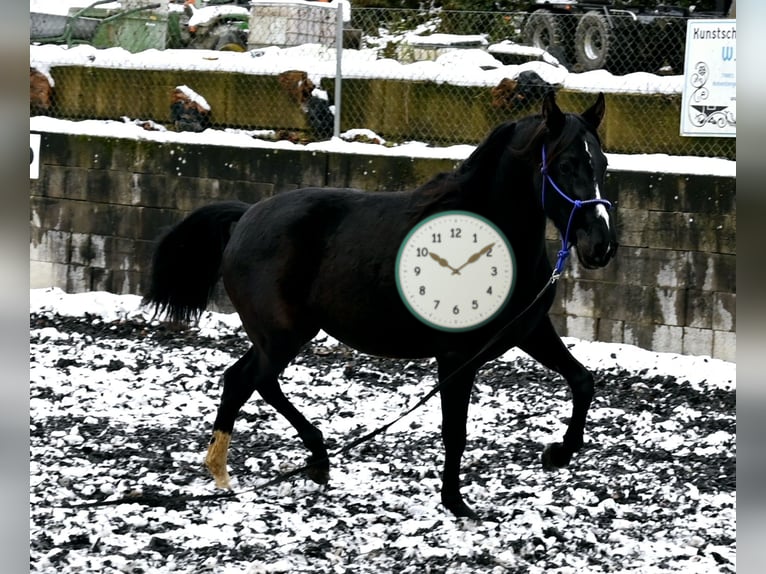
10h09
